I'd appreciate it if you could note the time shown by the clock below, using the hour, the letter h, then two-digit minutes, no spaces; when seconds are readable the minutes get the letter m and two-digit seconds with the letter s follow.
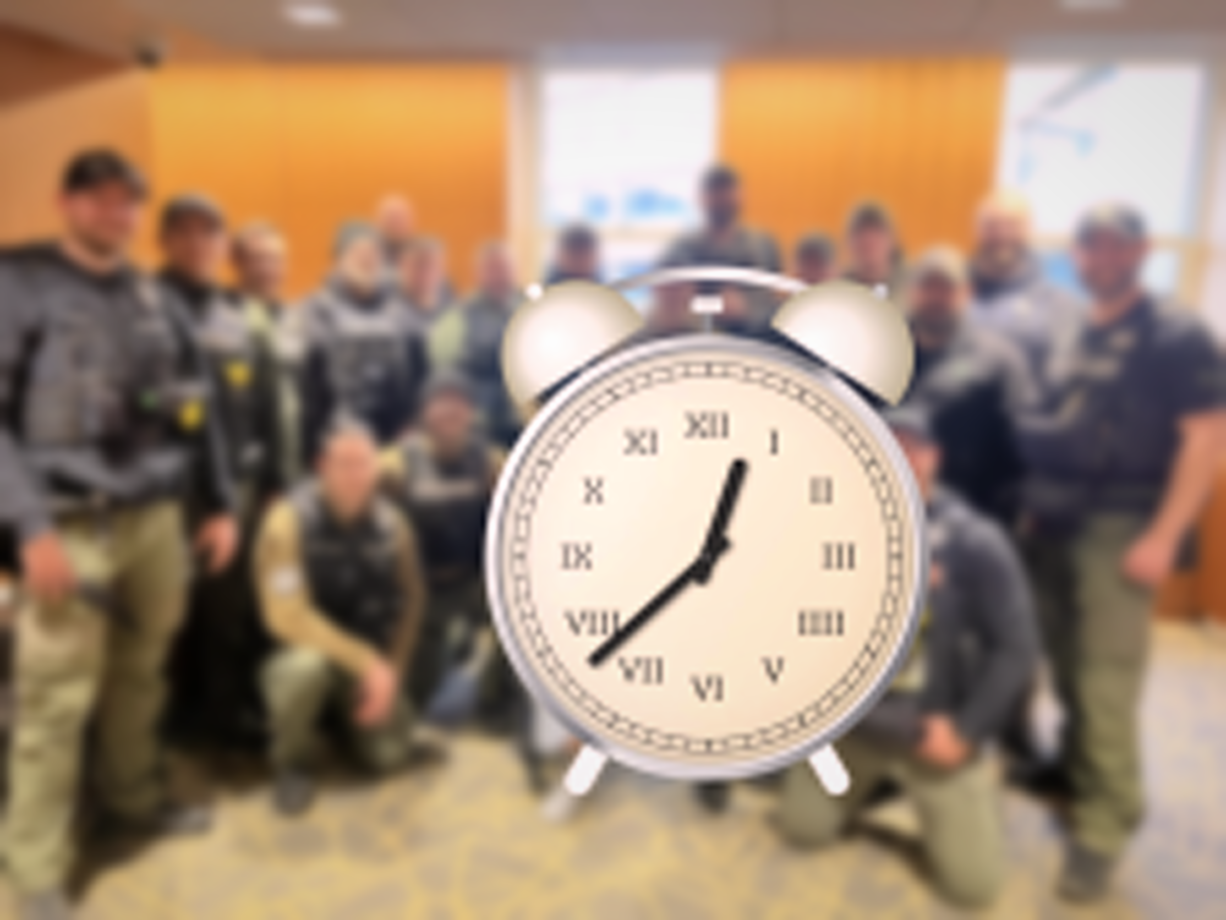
12h38
